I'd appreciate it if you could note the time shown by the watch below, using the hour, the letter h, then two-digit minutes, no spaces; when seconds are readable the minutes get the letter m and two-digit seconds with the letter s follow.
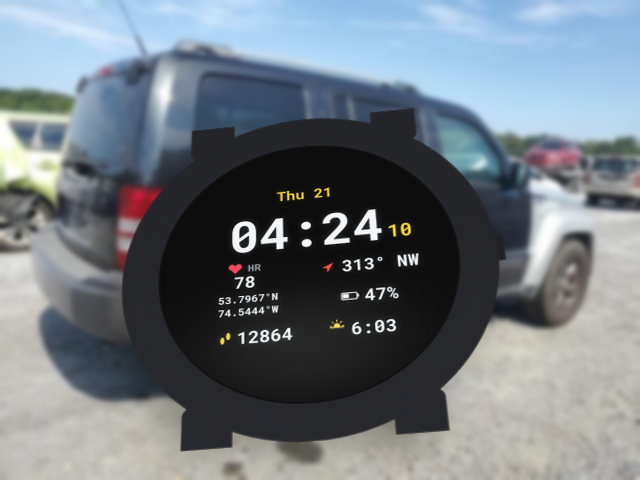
4h24m10s
